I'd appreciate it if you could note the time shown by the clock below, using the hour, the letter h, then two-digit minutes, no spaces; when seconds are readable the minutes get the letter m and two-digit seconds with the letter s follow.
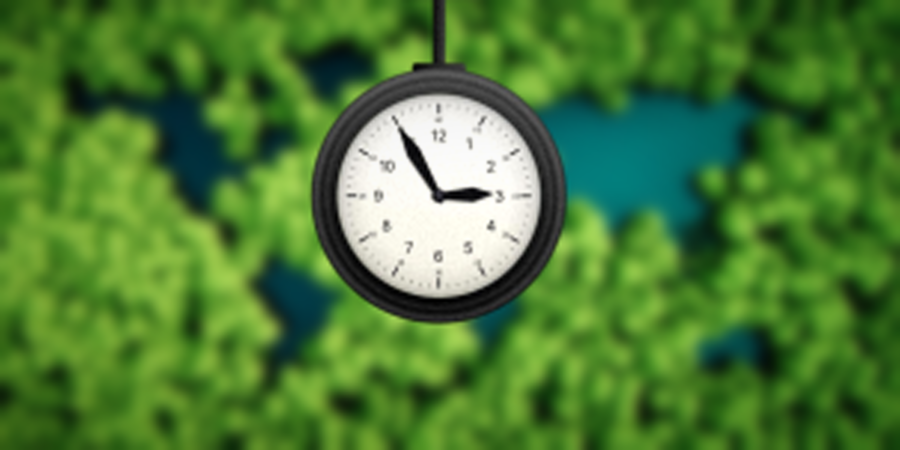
2h55
